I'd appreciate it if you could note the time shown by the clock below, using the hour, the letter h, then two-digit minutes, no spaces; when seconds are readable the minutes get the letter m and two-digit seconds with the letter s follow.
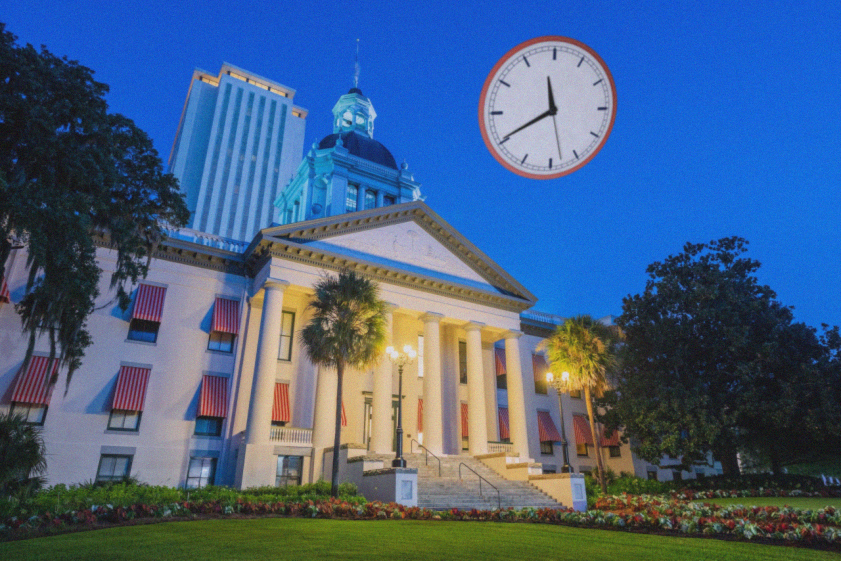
11h40m28s
